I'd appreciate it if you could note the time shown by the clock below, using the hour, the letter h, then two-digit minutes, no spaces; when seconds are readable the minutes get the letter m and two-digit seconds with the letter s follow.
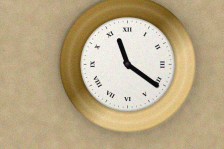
11h21
